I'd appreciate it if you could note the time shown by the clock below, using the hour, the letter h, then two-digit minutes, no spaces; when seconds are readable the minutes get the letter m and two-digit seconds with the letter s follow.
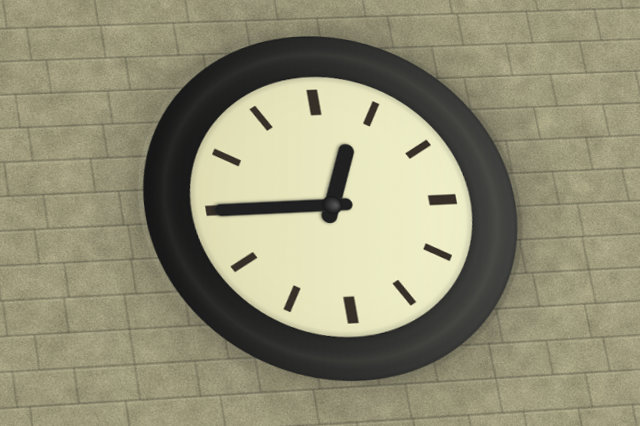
12h45
